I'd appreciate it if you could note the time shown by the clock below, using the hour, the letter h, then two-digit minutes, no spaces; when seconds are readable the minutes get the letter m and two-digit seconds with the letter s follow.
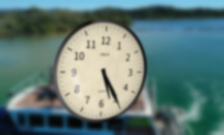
5h25
